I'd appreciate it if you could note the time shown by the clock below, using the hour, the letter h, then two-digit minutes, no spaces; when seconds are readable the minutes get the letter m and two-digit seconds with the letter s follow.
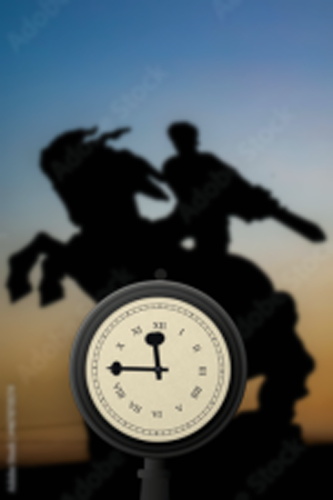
11h45
